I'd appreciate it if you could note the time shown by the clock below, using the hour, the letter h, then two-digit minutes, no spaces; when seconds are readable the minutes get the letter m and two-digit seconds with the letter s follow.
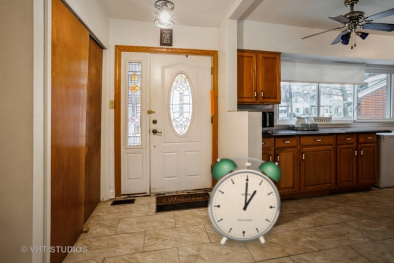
1h00
